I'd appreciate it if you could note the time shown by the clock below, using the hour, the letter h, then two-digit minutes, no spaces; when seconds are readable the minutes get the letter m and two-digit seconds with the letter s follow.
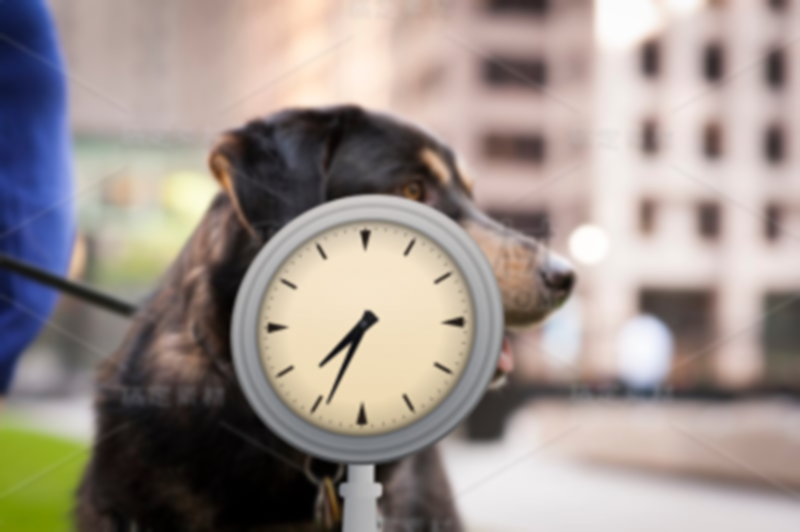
7h34
